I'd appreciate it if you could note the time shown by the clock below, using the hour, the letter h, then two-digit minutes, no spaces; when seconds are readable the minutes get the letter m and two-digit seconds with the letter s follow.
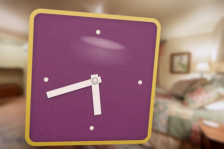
5h42
